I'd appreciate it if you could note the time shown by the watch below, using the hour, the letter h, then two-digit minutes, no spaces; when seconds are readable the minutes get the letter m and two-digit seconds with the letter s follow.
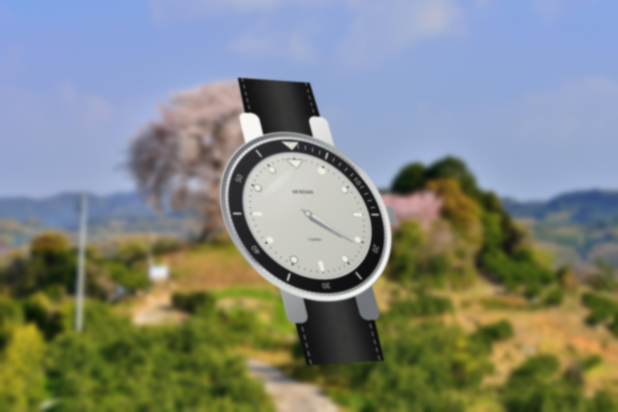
4h21
